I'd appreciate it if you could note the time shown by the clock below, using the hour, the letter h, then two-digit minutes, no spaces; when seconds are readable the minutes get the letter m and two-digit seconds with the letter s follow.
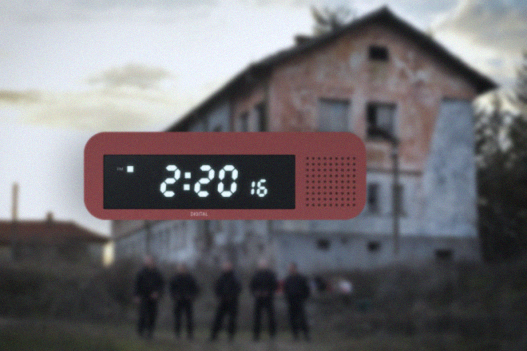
2h20m16s
